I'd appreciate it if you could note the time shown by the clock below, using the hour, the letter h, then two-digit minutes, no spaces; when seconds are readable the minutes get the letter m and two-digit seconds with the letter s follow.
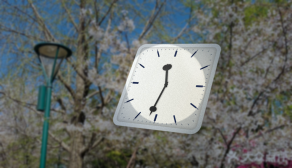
11h32
